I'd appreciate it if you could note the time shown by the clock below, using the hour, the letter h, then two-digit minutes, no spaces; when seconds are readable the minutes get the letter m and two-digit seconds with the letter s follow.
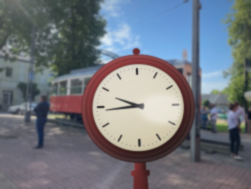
9h44
